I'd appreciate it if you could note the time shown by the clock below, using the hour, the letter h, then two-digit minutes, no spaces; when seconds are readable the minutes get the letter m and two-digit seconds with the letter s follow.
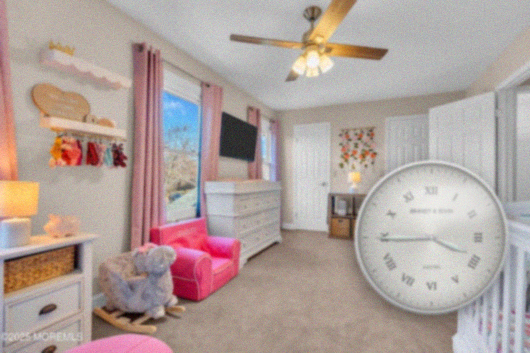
3h45
